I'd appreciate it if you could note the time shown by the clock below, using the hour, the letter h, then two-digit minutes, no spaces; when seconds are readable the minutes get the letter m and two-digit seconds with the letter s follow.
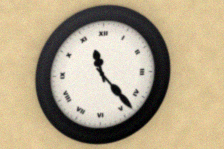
11h23
